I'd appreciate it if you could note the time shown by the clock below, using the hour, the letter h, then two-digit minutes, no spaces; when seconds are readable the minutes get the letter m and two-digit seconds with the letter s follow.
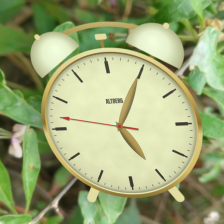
5h04m47s
